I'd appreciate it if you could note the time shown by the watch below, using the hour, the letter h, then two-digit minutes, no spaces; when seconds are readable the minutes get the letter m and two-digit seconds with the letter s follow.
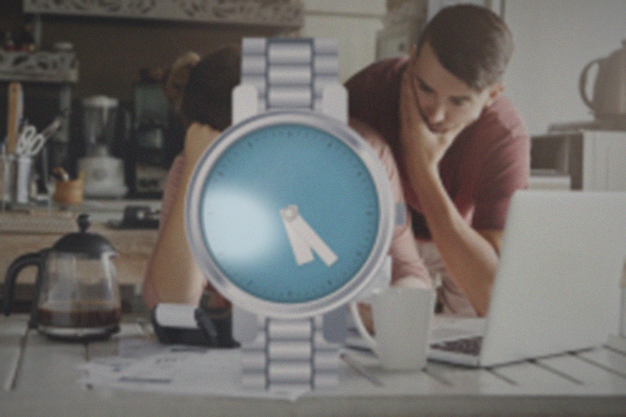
5h23
